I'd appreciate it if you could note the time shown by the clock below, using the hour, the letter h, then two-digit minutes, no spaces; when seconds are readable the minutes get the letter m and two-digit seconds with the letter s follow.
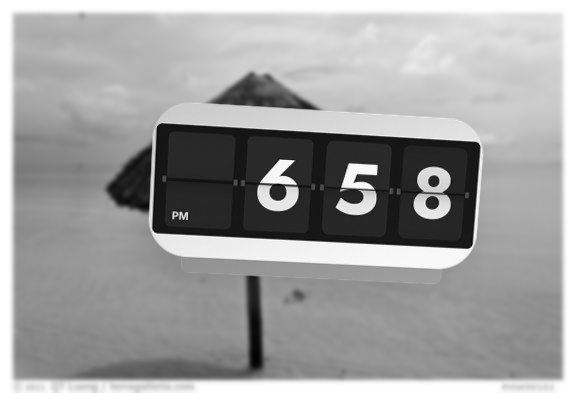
6h58
